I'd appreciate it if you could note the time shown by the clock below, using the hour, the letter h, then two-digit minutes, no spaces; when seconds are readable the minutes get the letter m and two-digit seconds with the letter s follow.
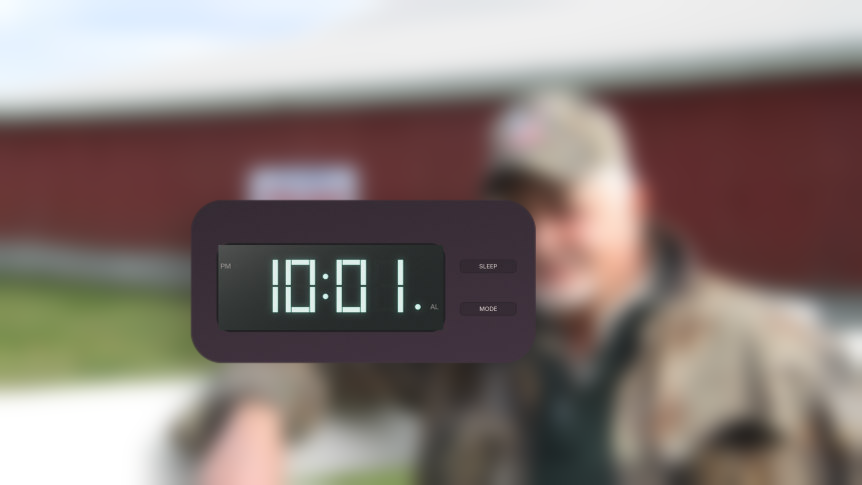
10h01
